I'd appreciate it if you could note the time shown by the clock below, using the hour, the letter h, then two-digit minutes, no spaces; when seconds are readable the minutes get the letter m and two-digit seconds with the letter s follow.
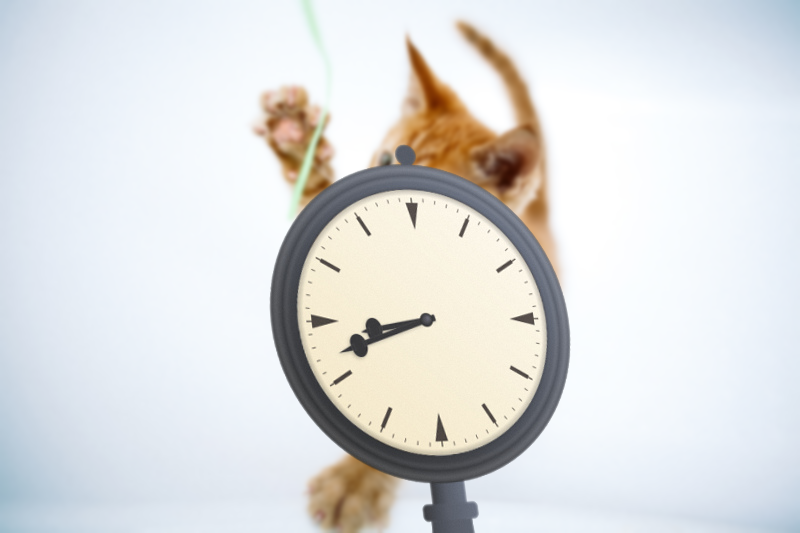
8h42
